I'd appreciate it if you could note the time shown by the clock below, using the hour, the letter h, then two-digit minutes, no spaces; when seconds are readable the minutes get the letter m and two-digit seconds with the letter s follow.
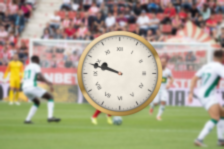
9h48
